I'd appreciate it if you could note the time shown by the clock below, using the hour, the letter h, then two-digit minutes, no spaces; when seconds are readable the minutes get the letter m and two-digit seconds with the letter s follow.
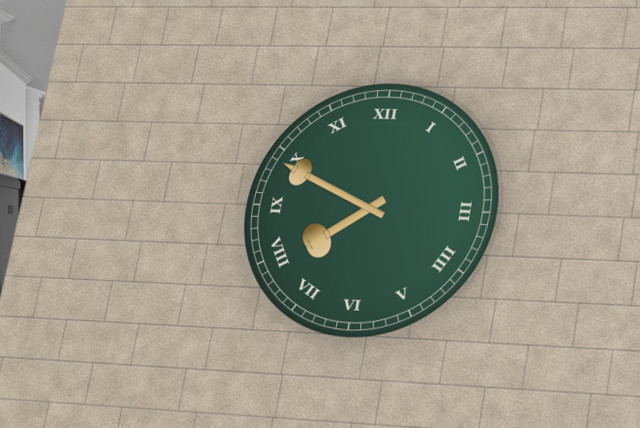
7h49
